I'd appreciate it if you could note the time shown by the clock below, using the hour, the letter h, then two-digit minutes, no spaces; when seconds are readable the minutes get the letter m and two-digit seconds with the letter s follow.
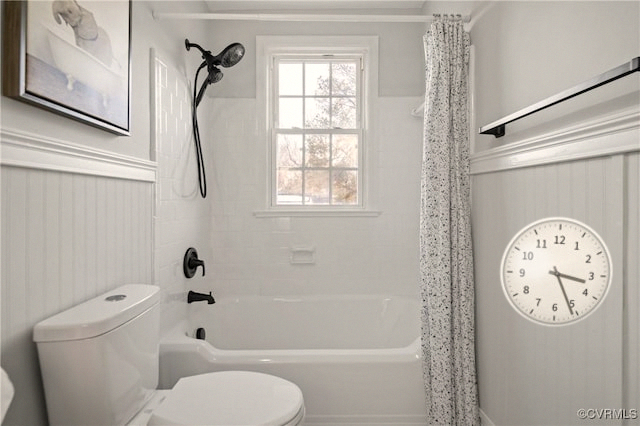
3h26
